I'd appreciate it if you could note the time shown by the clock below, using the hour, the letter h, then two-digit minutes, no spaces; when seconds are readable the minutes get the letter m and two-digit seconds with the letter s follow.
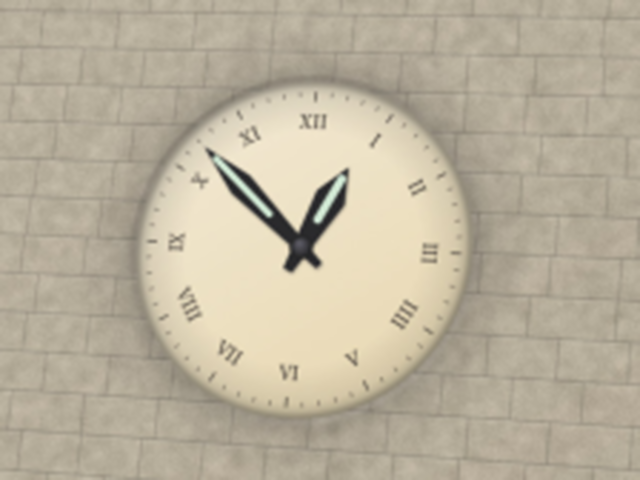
12h52
